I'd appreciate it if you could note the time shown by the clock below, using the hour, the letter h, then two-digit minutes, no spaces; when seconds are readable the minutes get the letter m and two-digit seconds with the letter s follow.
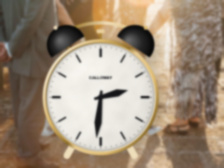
2h31
